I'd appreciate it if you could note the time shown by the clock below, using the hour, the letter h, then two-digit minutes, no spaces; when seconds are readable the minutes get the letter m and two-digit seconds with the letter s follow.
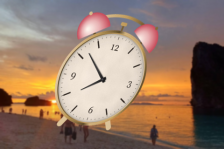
7h52
